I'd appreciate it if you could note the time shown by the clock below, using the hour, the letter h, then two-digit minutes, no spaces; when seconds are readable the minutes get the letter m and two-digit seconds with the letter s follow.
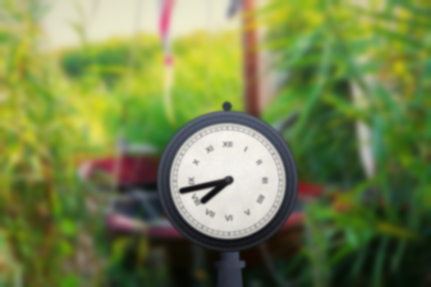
7h43
